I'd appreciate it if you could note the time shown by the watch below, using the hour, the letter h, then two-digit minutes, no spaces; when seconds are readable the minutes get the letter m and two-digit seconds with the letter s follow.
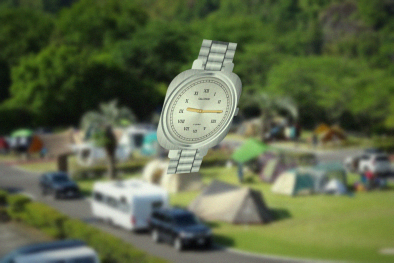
9h15
